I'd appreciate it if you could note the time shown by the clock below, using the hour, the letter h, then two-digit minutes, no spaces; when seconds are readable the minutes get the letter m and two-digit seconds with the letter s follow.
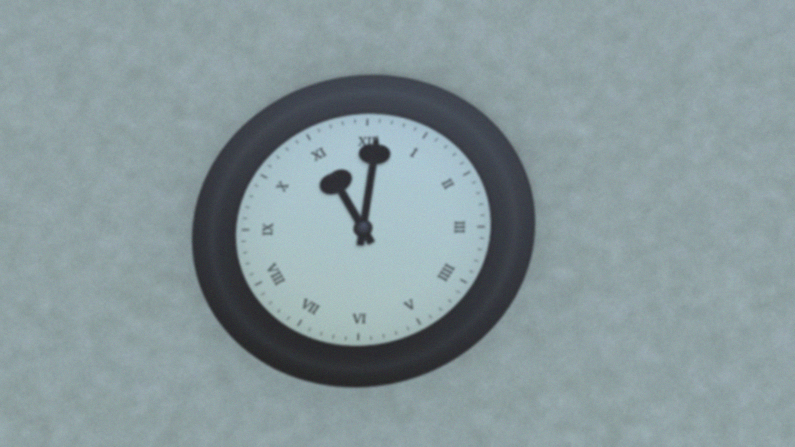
11h01
